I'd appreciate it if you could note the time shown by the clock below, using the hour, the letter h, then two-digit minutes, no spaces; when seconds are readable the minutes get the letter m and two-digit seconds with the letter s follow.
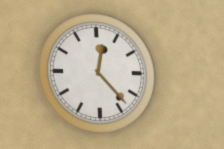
12h23
